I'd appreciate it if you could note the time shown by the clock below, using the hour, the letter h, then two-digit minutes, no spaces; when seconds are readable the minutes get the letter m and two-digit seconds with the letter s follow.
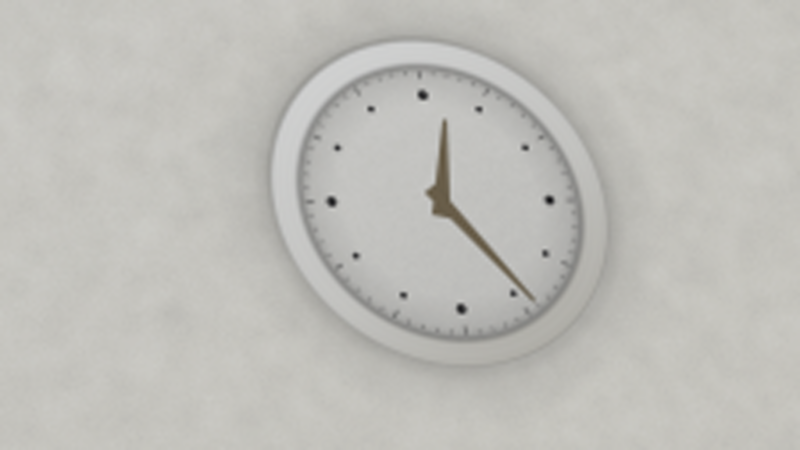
12h24
